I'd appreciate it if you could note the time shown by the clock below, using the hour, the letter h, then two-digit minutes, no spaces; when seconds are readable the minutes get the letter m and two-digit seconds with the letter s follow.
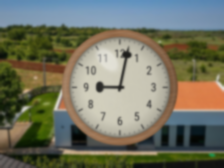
9h02
